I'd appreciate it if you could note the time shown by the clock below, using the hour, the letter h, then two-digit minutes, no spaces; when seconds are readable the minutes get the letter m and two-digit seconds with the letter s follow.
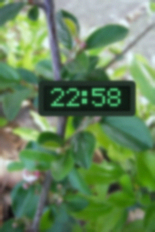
22h58
